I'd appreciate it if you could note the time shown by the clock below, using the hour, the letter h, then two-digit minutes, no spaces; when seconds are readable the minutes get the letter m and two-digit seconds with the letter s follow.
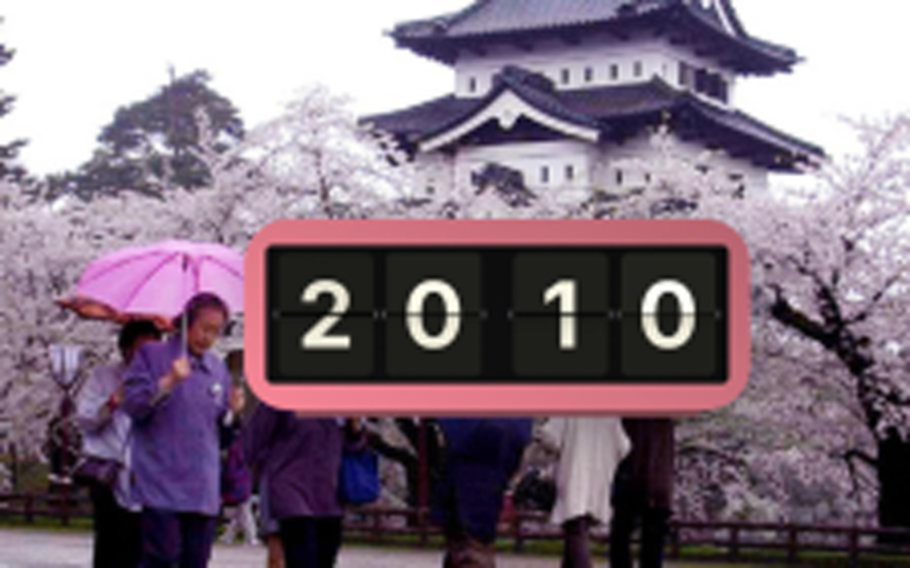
20h10
